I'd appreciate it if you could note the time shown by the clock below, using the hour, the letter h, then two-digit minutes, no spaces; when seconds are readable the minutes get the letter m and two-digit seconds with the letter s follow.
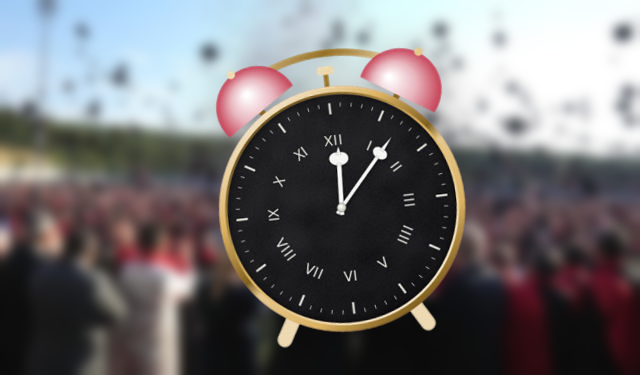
12h07
